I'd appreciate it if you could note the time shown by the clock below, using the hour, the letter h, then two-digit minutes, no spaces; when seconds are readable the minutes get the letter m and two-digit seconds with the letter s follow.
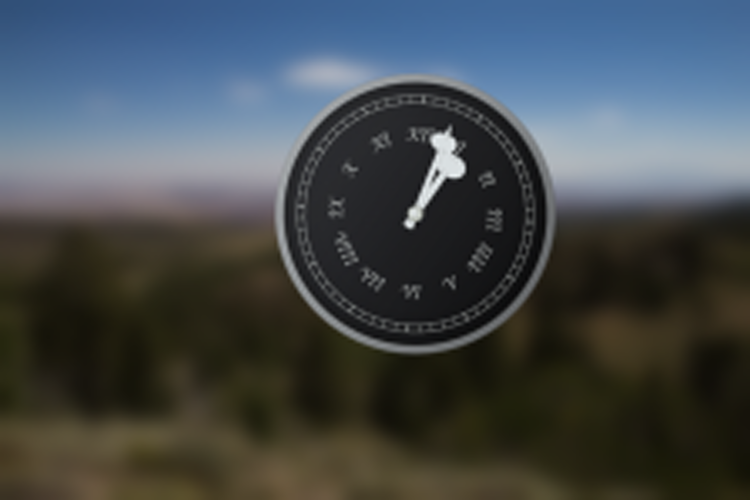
1h03
